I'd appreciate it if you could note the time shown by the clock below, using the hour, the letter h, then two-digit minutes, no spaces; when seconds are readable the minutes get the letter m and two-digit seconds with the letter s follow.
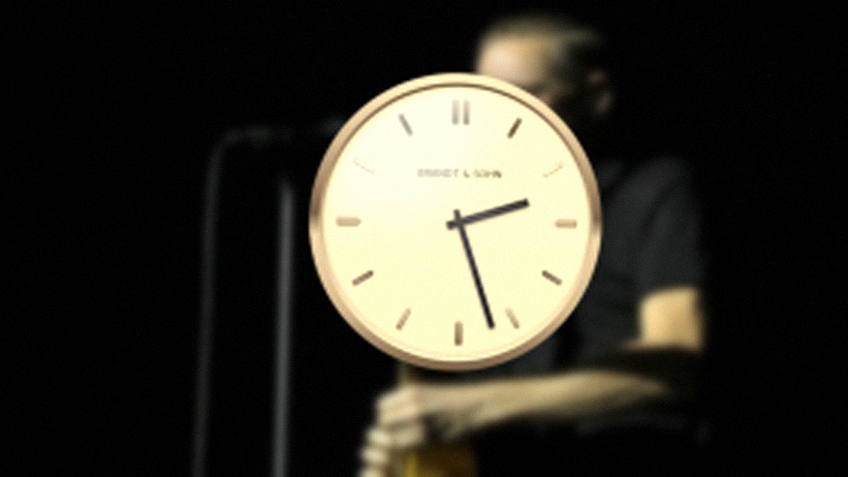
2h27
